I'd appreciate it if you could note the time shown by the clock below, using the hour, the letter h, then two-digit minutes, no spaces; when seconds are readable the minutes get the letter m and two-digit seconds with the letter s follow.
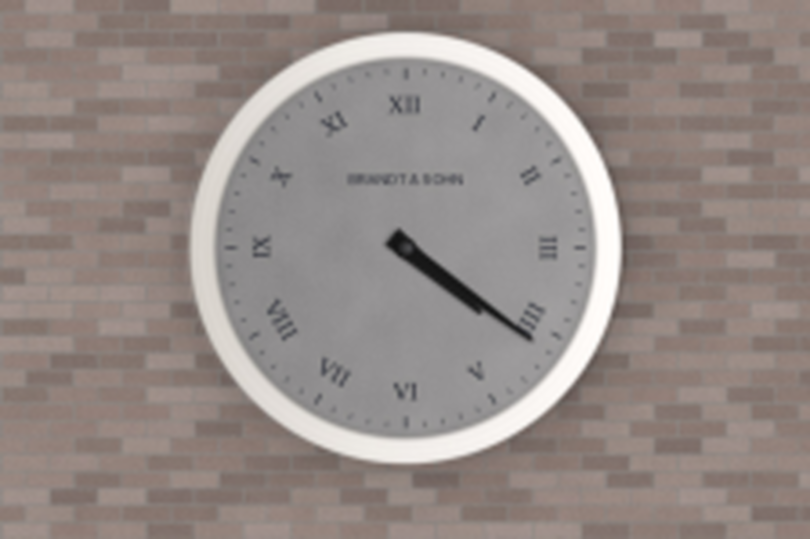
4h21
